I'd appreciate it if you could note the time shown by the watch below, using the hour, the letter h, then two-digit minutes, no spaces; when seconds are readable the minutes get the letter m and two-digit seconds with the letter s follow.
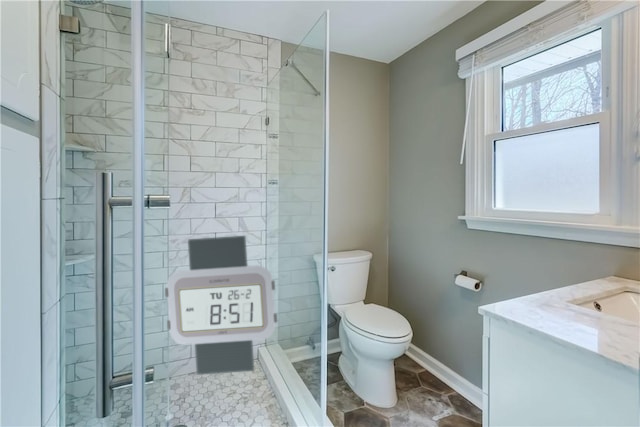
8h51
